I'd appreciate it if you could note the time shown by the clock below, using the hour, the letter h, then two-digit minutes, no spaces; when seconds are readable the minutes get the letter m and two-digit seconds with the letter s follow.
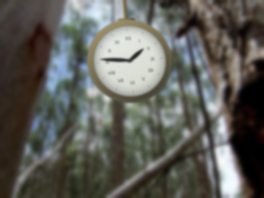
1h46
